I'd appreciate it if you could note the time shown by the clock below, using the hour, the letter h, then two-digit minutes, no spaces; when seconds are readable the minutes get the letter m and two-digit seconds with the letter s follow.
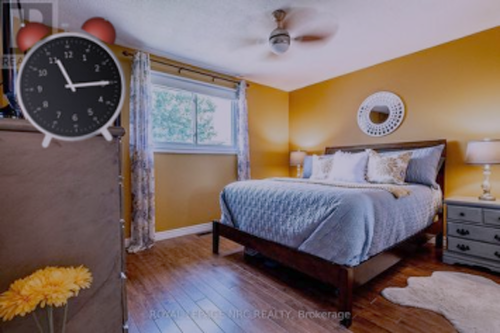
11h15
